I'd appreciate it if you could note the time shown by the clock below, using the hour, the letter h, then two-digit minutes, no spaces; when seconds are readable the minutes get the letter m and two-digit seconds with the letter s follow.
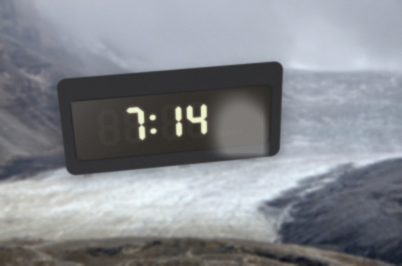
7h14
